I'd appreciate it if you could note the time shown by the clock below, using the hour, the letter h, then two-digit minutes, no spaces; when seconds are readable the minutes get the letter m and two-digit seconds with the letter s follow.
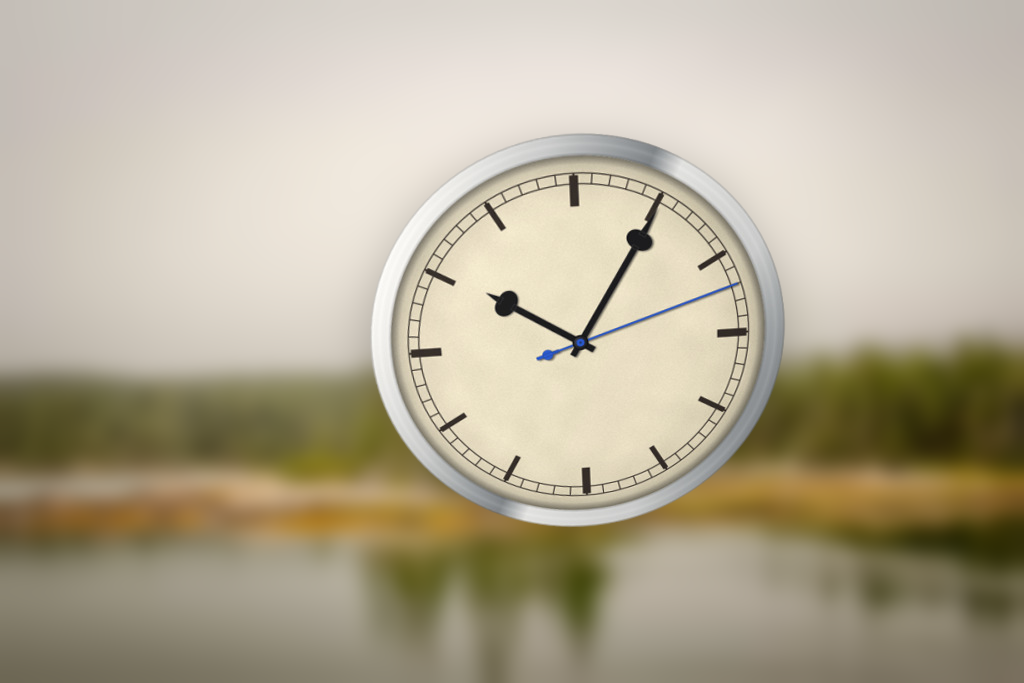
10h05m12s
